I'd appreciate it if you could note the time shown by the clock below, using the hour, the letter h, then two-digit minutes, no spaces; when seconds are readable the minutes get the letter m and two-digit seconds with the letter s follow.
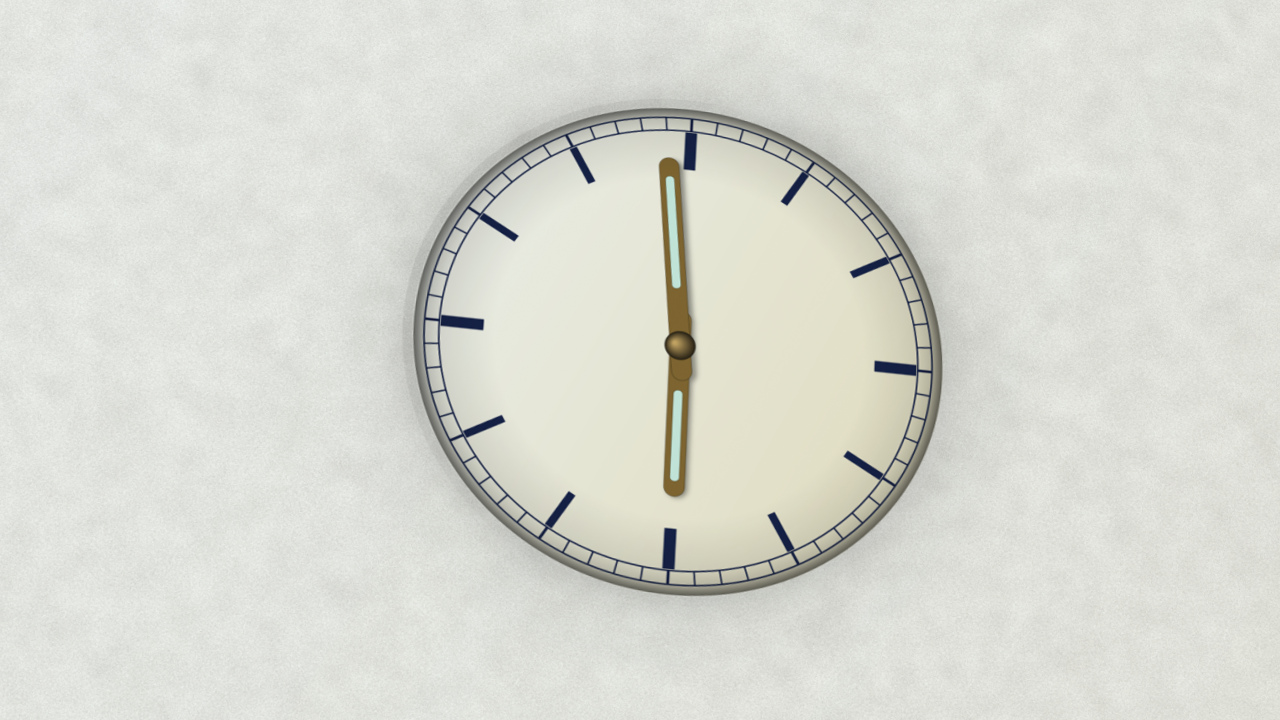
5h59
